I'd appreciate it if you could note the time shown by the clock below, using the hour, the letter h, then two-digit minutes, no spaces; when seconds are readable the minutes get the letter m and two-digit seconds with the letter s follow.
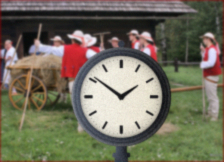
1h51
